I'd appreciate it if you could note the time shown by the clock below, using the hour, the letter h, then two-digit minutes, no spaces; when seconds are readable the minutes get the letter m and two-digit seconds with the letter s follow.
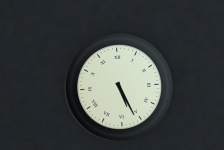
5h26
